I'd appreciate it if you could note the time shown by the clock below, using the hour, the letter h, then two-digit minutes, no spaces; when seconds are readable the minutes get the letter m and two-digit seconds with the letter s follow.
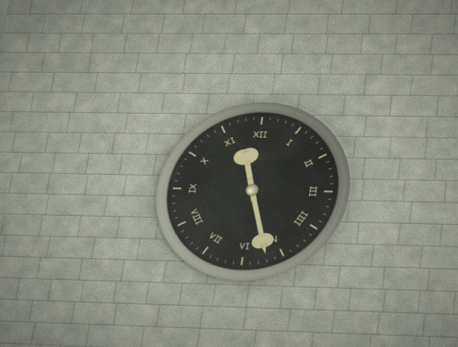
11h27
